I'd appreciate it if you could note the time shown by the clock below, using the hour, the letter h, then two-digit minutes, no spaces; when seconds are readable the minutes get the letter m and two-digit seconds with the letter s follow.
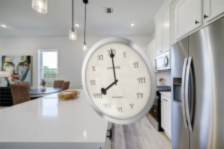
8h00
